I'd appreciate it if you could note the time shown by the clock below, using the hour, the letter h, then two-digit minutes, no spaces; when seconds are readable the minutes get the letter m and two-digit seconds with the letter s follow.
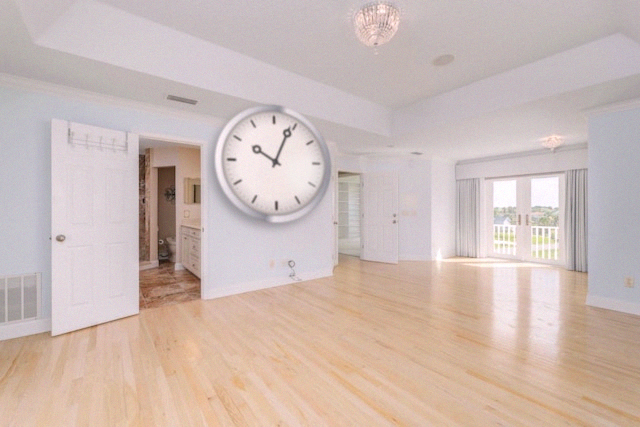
10h04
